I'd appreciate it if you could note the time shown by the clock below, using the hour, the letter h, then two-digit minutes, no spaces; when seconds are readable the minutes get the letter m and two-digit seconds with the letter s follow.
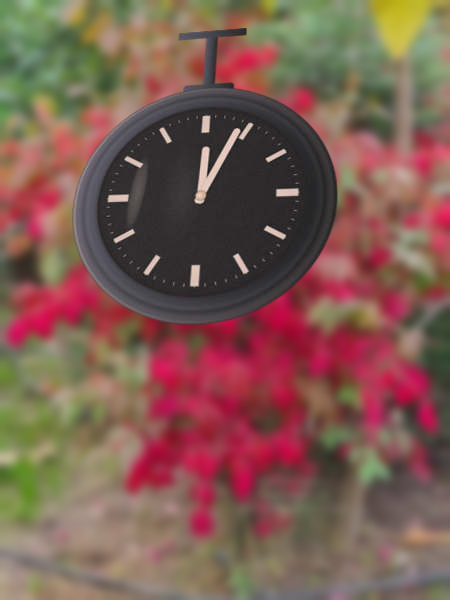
12h04
